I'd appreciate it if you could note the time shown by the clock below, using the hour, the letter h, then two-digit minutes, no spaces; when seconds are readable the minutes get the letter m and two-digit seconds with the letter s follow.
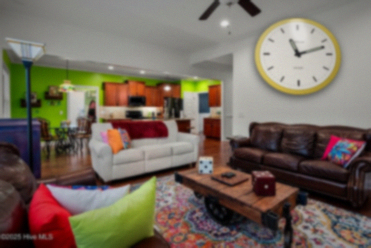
11h12
